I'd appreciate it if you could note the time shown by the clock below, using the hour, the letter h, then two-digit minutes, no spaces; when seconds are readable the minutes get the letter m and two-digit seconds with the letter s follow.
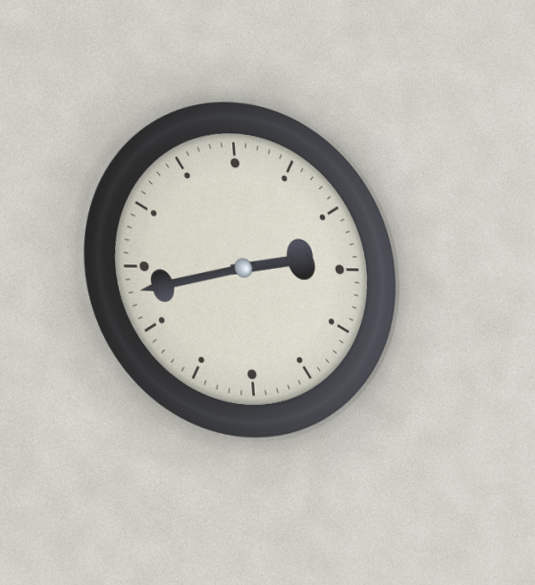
2h43
